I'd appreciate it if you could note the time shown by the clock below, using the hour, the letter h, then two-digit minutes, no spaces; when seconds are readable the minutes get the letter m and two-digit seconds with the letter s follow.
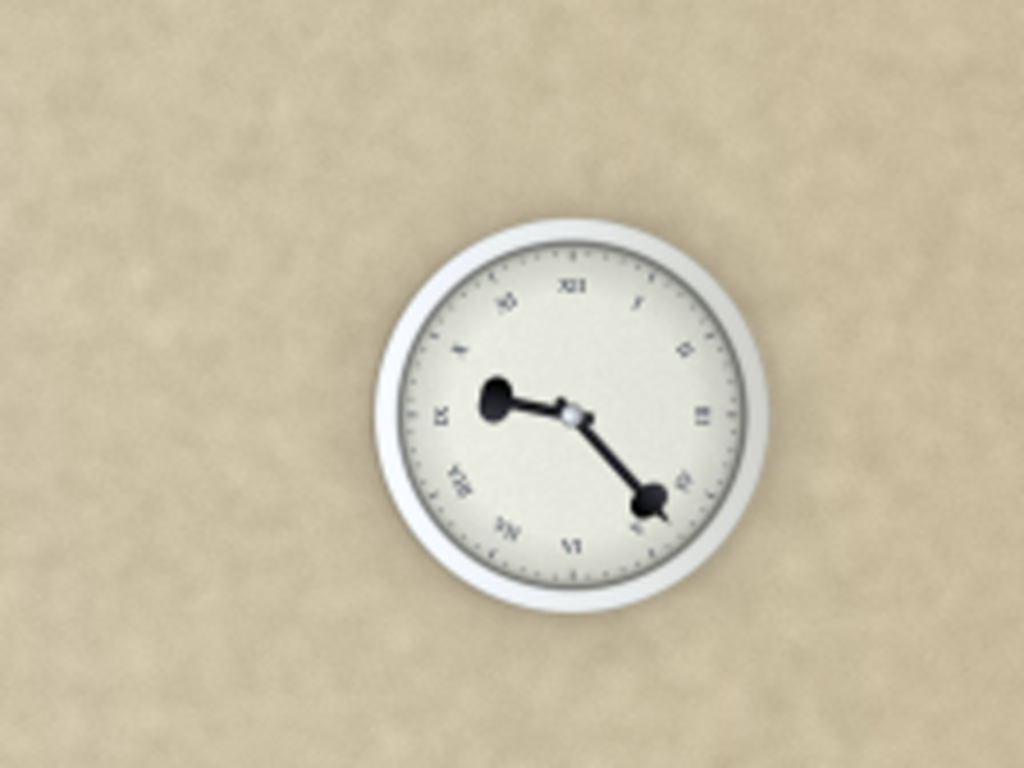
9h23
